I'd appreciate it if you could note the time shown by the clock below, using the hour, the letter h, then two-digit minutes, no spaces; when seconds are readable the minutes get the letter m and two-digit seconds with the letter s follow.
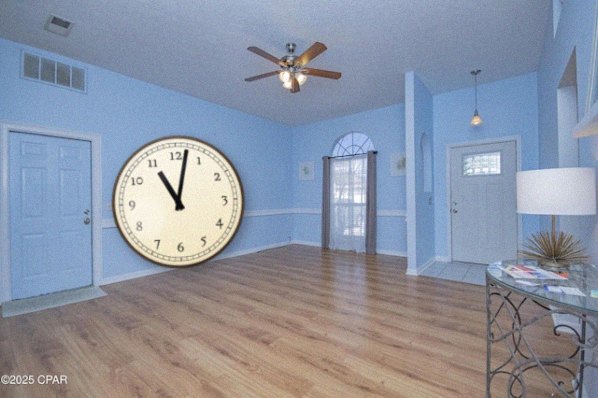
11h02
